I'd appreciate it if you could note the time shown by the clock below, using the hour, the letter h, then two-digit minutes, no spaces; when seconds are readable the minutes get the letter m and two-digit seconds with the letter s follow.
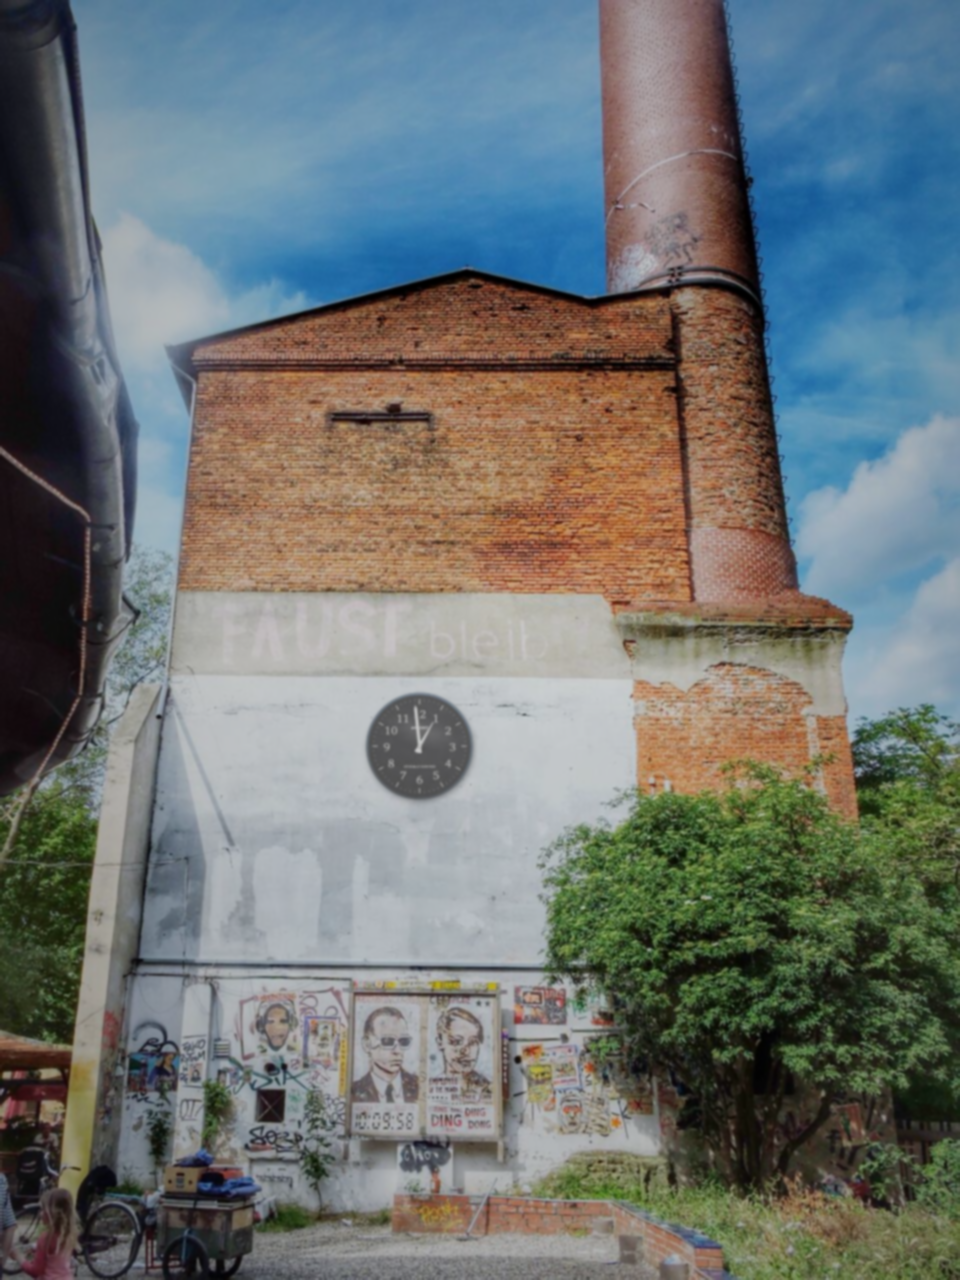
12h59
